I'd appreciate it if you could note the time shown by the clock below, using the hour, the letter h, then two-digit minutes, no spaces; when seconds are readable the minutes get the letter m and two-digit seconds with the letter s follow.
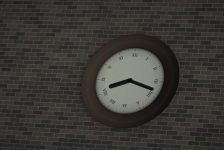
8h18
